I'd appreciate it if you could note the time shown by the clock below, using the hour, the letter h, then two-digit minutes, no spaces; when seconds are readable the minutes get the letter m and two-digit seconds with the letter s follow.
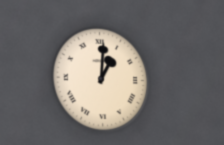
1h01
